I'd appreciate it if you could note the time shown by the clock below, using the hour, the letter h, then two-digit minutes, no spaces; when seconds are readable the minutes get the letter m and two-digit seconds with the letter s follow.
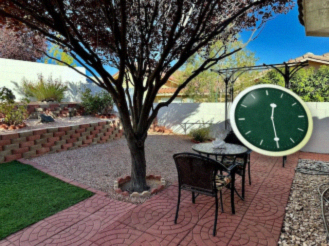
12h30
